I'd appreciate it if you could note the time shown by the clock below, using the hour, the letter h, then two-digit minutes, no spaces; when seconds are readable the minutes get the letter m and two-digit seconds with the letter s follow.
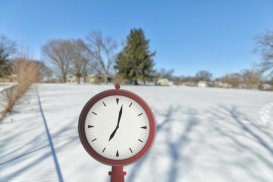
7h02
